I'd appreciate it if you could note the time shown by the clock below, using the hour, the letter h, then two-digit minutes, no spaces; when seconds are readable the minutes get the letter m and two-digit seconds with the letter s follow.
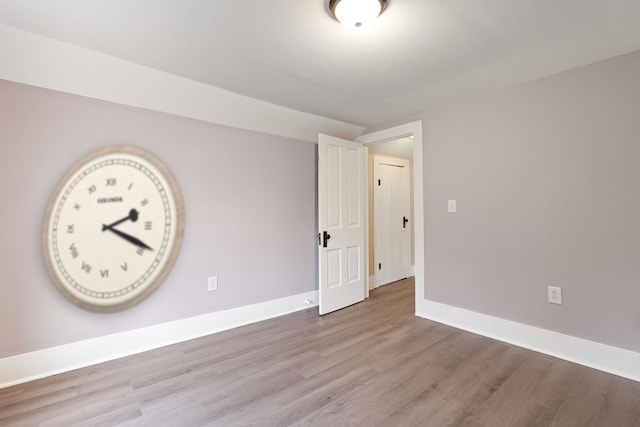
2h19
